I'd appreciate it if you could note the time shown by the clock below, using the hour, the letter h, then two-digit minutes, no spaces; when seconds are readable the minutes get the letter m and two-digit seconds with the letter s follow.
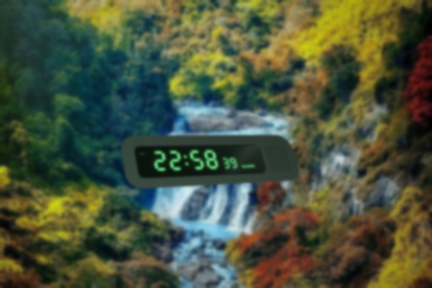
22h58
